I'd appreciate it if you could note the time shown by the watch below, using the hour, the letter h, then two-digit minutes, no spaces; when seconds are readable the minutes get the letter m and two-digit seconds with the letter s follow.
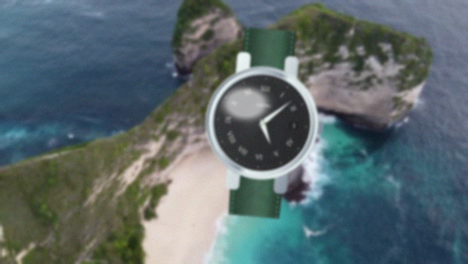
5h08
